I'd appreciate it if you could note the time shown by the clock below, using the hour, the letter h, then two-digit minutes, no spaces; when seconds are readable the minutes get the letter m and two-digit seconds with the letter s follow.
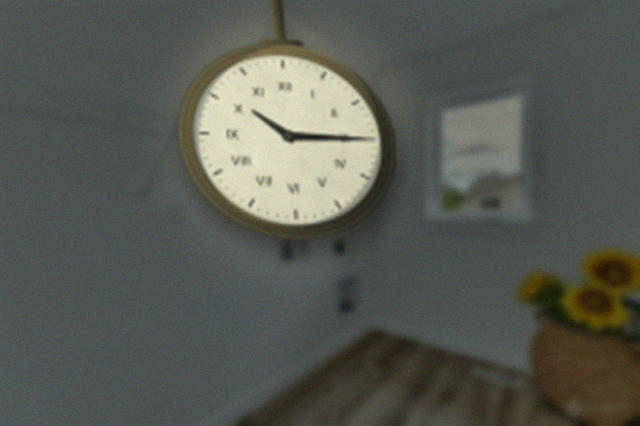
10h15
